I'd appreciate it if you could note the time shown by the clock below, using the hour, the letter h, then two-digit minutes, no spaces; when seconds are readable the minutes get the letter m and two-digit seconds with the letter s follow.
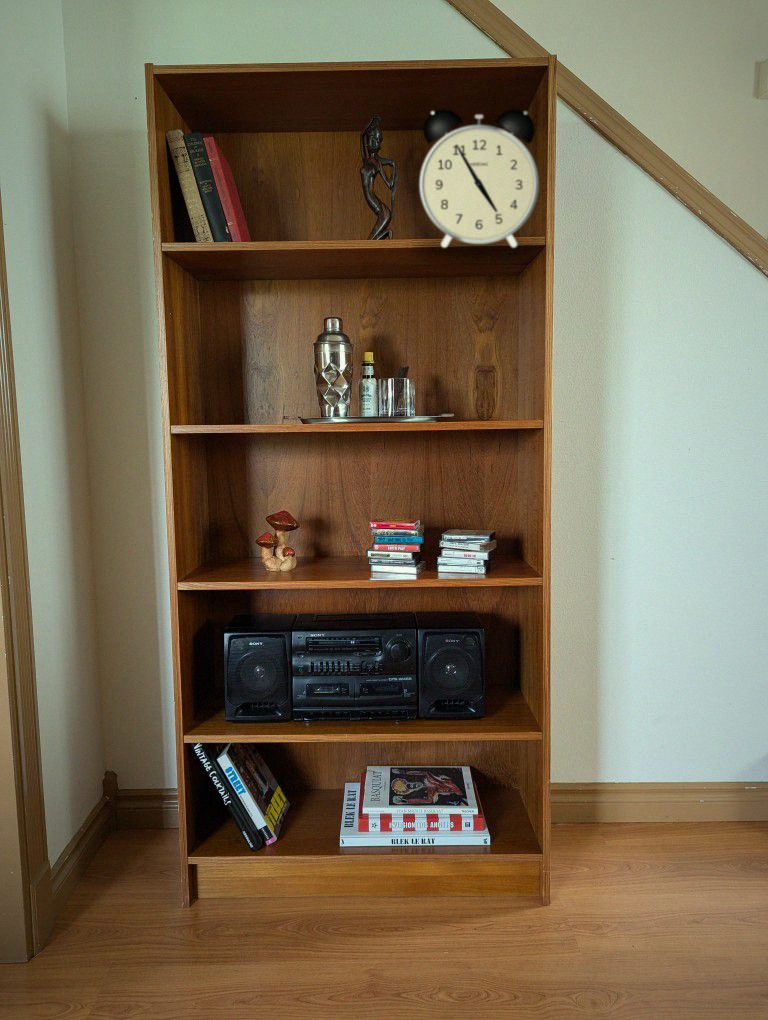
4h55
